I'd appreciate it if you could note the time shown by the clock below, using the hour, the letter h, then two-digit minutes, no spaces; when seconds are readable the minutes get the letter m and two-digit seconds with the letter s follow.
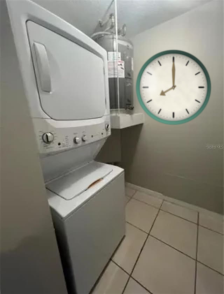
8h00
